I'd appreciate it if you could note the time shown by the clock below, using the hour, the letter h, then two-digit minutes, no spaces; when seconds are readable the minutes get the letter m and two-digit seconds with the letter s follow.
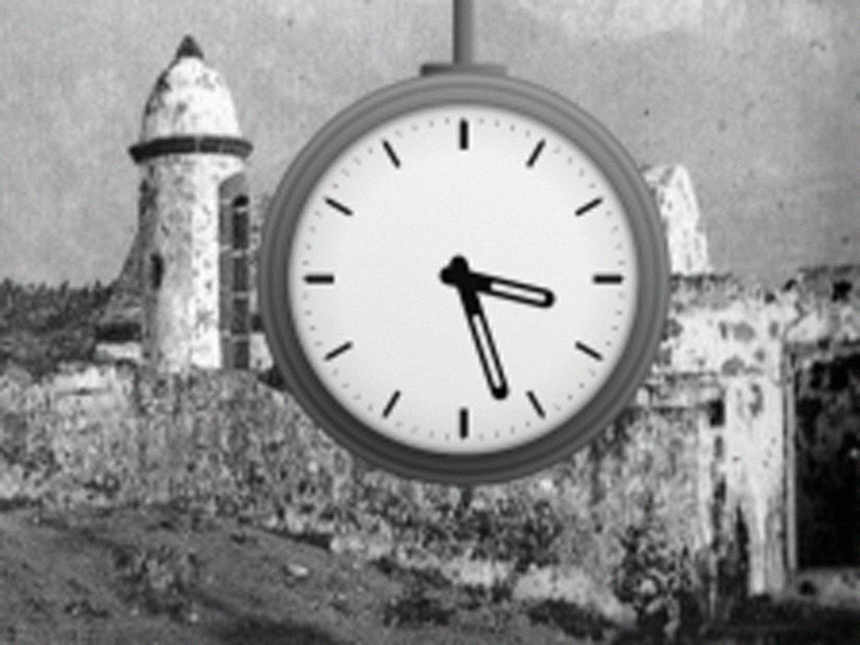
3h27
